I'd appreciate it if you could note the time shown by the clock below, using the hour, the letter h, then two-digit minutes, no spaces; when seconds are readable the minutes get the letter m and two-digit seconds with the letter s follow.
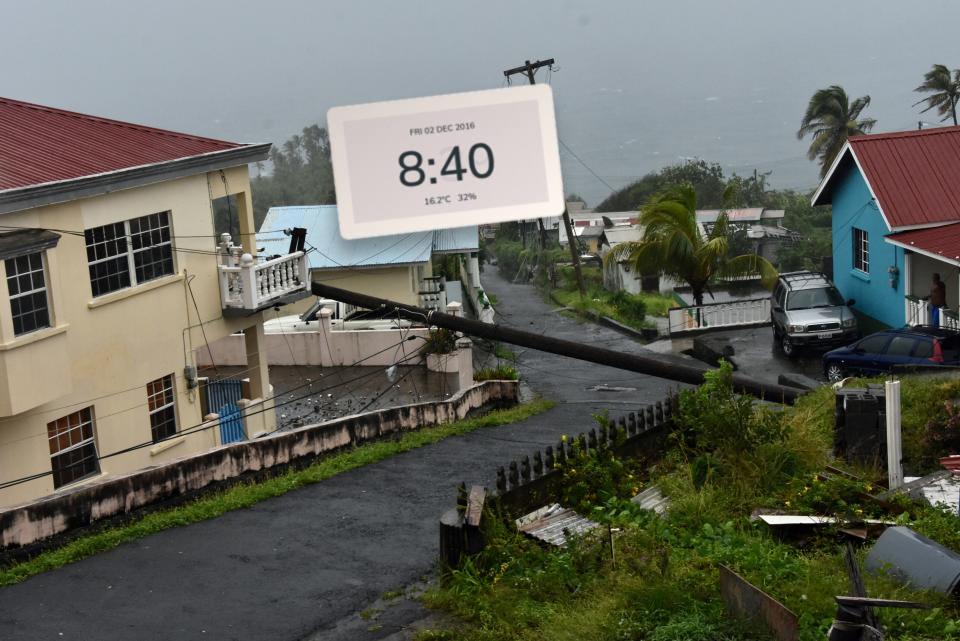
8h40
